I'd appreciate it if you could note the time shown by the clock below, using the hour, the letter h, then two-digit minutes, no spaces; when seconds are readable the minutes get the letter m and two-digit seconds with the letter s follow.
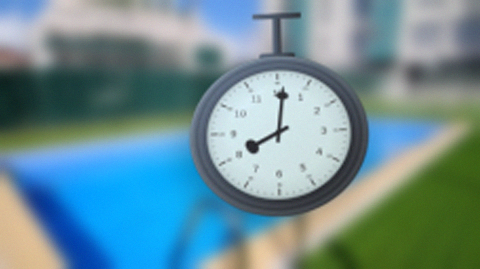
8h01
